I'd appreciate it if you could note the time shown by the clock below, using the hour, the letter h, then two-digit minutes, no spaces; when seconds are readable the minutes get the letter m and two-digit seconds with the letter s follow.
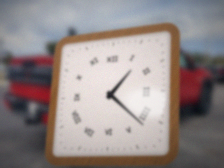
1h22
